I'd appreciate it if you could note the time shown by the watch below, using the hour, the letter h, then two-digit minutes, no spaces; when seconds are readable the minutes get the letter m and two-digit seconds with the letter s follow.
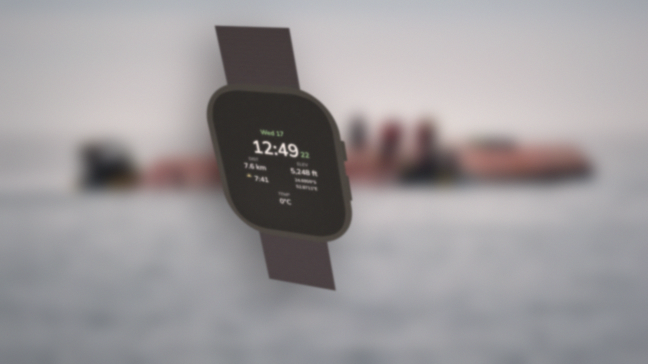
12h49
